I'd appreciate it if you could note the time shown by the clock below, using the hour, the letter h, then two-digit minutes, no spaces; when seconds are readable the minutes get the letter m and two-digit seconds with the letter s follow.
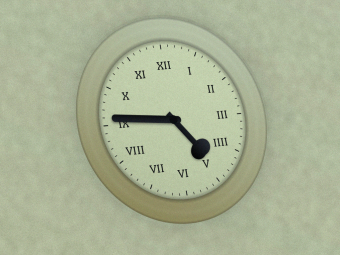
4h46
